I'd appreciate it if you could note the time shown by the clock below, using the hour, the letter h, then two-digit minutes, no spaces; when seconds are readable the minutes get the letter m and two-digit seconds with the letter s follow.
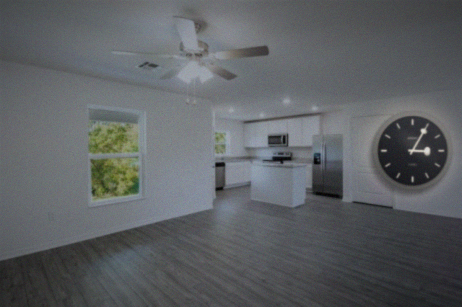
3h05
